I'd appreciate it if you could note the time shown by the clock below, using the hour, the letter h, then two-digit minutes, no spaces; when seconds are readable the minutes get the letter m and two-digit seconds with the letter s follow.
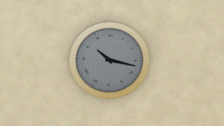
10h17
